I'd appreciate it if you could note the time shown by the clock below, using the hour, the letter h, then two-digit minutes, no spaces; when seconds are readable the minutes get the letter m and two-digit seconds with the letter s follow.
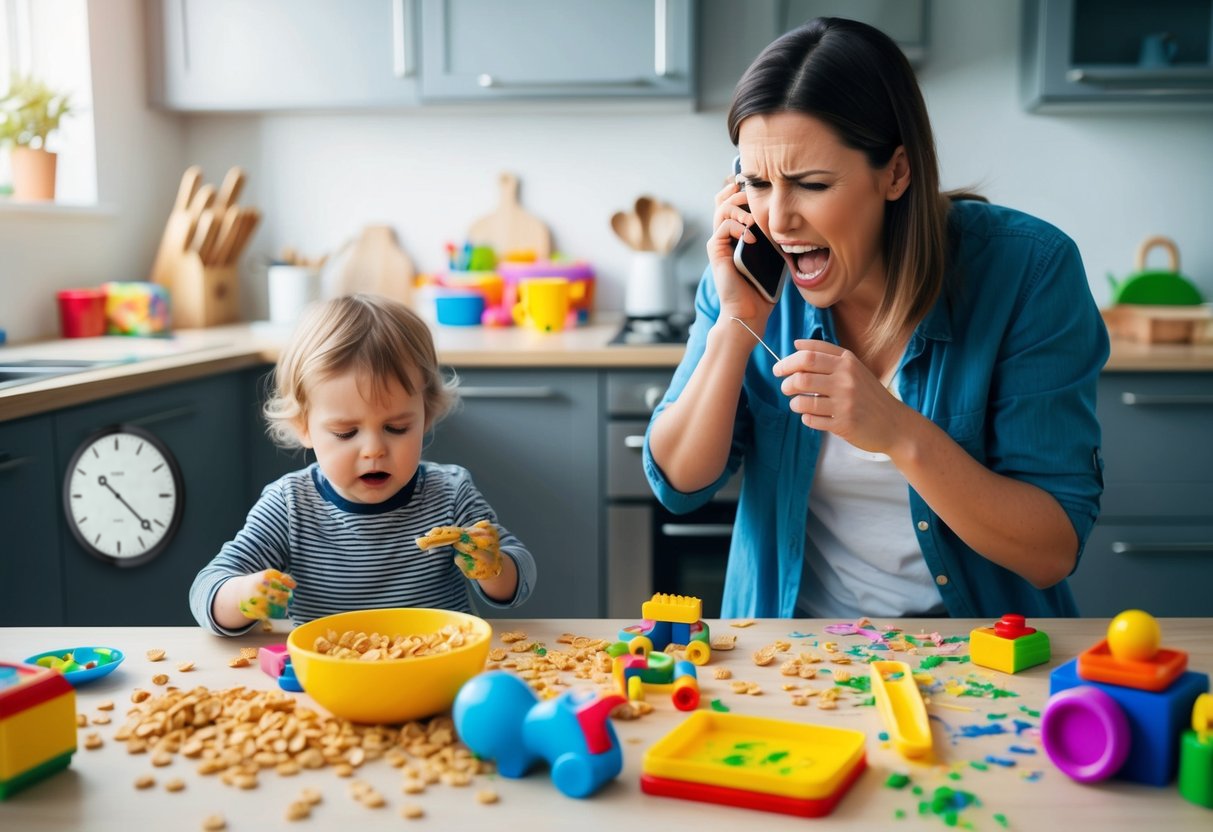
10h22
